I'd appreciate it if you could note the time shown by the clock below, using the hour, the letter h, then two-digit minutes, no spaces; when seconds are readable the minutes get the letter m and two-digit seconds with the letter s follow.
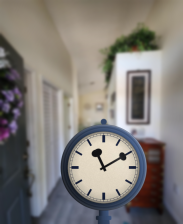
11h10
